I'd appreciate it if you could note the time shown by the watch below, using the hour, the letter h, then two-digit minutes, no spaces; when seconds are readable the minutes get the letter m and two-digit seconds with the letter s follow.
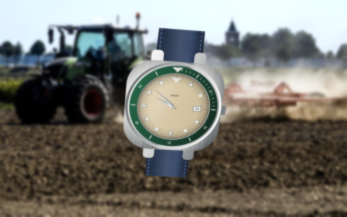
9h52
